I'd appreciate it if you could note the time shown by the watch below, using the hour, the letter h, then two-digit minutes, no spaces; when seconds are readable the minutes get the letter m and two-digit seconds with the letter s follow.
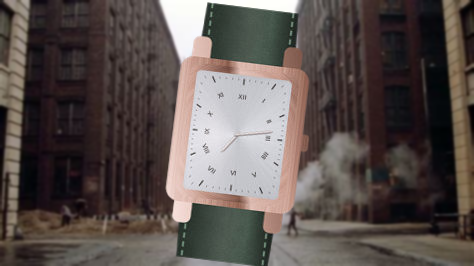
7h13
